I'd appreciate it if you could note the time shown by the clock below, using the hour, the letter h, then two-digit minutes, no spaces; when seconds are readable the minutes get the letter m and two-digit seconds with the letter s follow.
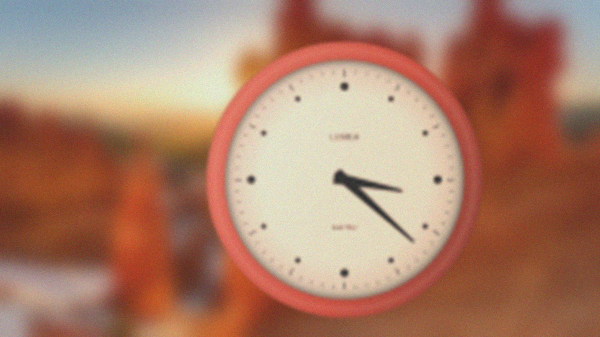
3h22
